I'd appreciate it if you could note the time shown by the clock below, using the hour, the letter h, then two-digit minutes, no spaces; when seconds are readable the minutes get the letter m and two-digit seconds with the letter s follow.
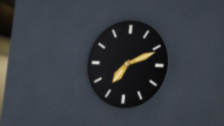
7h11
